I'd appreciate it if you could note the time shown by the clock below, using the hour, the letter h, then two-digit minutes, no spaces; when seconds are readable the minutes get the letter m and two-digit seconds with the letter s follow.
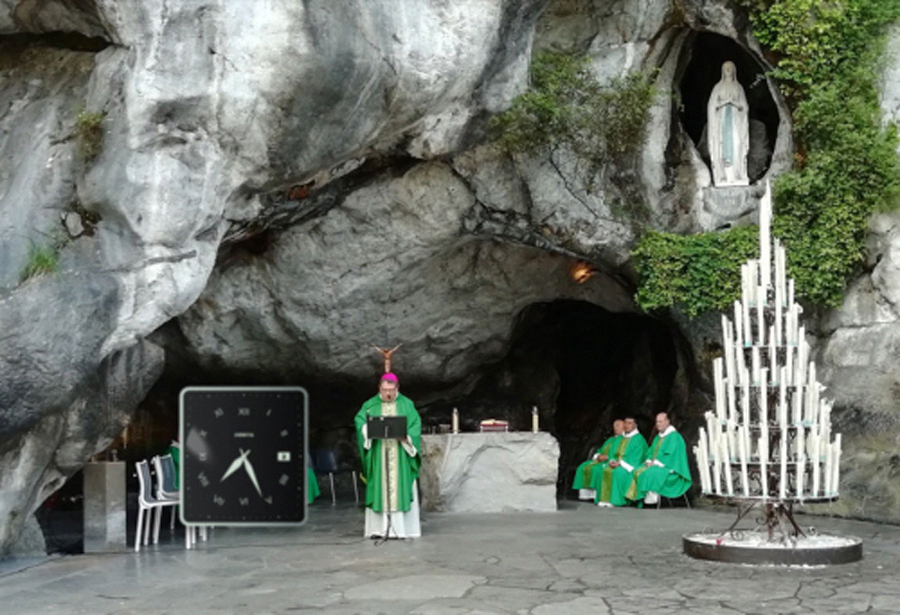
7h26
